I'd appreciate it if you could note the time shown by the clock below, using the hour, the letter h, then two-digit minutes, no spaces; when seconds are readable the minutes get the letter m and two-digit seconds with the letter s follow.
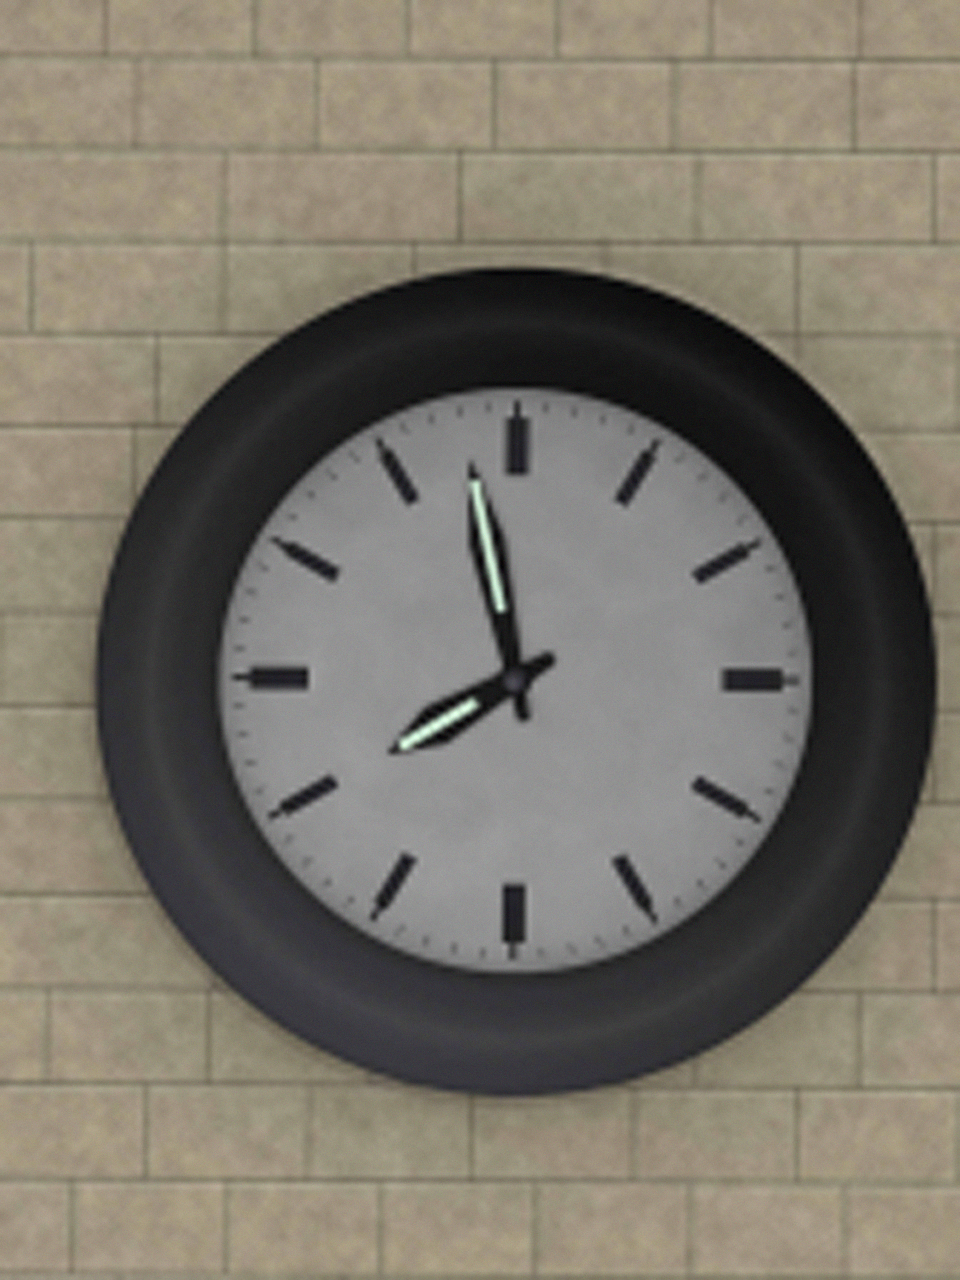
7h58
